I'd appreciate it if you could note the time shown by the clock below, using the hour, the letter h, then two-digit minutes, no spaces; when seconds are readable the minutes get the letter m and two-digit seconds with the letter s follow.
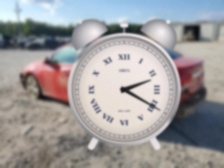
2h20
